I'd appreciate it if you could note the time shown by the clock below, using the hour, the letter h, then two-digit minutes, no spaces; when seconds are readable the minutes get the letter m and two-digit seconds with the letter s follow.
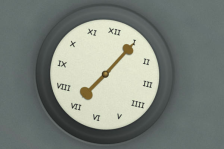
7h05
